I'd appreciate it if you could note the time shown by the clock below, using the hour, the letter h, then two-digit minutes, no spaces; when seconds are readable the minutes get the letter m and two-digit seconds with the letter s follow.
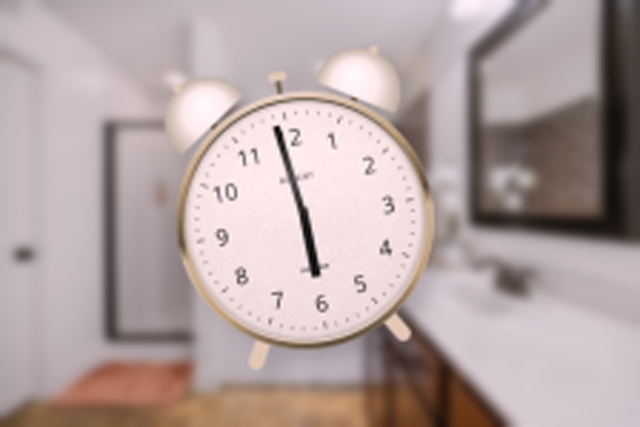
5h59
